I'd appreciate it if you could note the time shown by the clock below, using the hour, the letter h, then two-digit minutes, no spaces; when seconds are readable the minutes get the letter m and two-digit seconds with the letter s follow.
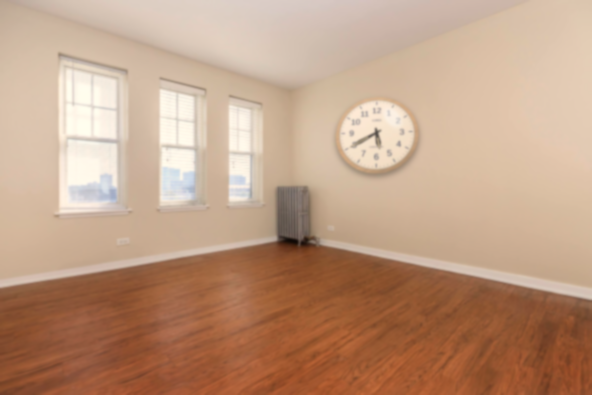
5h40
